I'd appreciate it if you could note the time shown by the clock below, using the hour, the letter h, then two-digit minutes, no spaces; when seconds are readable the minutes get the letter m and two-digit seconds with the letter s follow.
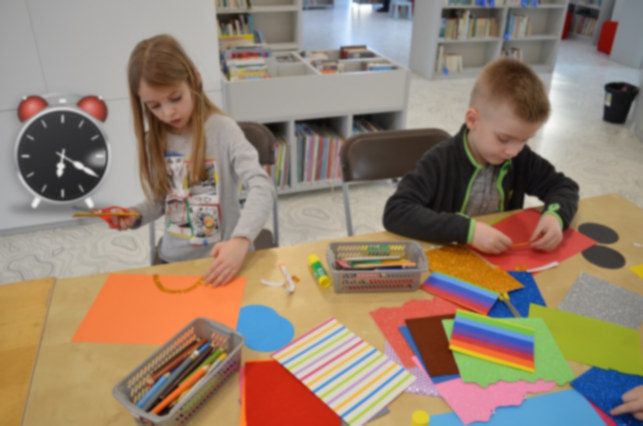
6h20
